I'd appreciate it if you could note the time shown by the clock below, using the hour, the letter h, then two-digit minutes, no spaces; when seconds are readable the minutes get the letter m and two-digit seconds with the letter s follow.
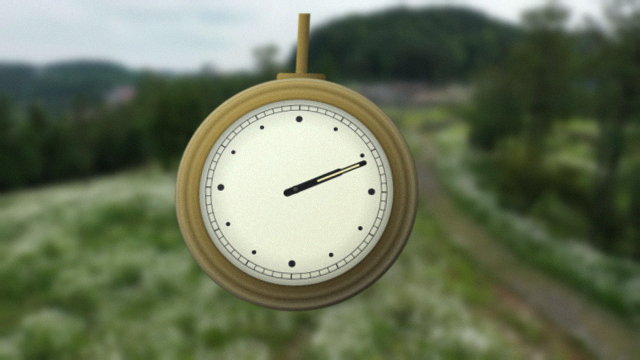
2h11
